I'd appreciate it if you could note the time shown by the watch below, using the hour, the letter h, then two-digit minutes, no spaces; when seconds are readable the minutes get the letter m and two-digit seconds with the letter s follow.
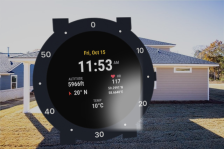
11h53
